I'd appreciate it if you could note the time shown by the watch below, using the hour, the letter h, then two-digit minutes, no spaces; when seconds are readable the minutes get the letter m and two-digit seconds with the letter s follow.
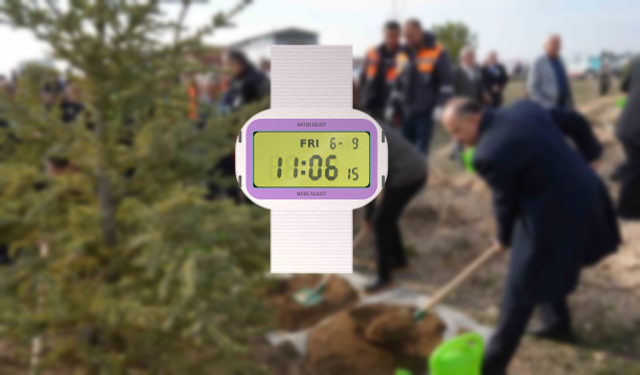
11h06m15s
